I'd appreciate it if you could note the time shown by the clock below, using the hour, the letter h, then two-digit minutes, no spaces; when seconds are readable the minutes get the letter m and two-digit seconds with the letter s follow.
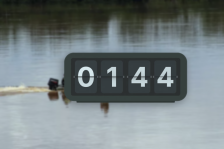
1h44
